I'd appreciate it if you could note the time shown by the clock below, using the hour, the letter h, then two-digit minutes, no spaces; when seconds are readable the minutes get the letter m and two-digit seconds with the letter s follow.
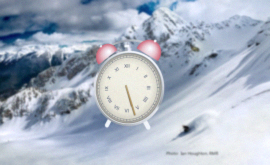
5h27
